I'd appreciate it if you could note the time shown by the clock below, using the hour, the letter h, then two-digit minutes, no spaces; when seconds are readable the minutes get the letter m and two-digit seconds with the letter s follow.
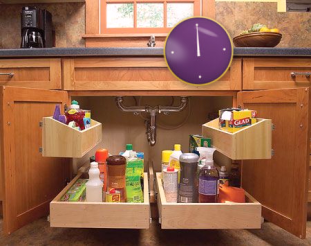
12h00
